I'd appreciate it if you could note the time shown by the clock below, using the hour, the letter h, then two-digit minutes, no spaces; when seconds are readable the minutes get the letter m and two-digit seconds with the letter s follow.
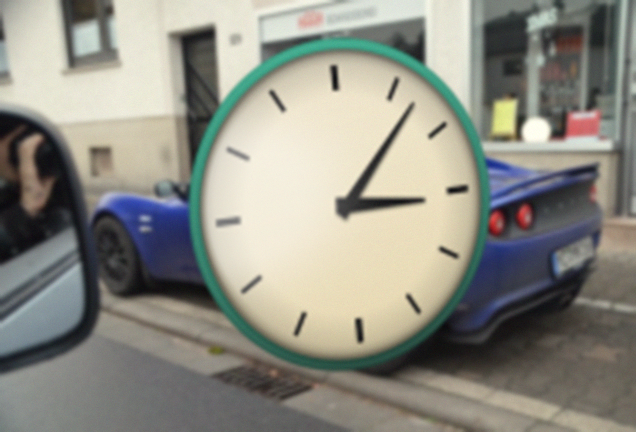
3h07
